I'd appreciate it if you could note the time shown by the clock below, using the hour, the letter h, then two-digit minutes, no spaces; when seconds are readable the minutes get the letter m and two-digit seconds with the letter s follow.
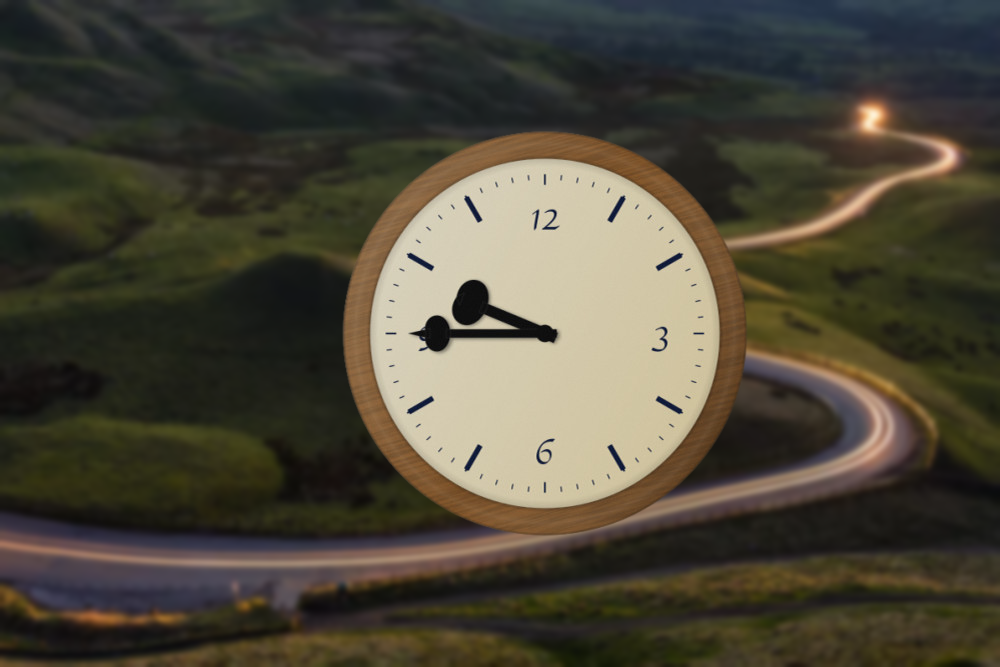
9h45
